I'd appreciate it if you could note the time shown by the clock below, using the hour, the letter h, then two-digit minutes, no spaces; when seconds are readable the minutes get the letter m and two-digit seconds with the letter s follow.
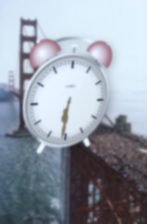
6h31
